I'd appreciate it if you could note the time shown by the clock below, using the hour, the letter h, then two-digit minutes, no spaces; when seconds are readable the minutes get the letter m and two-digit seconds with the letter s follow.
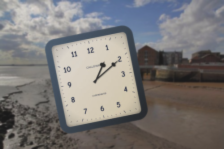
1h10
